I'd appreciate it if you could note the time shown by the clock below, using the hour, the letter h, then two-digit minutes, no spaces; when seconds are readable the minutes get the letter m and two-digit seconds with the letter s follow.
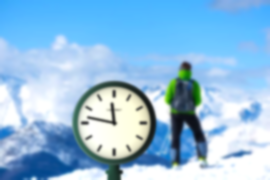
11h47
